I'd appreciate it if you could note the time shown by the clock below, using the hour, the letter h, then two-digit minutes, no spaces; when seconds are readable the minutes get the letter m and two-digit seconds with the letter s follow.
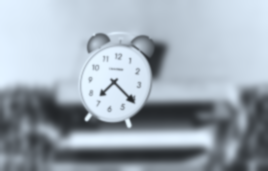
7h21
